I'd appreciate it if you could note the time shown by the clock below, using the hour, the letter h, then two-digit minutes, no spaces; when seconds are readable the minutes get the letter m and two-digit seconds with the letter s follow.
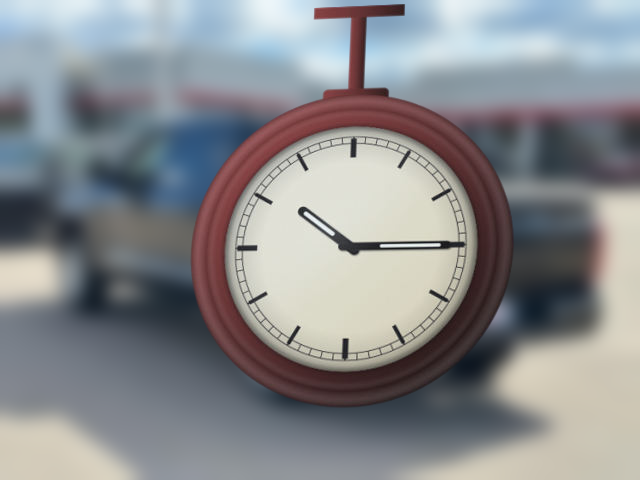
10h15
